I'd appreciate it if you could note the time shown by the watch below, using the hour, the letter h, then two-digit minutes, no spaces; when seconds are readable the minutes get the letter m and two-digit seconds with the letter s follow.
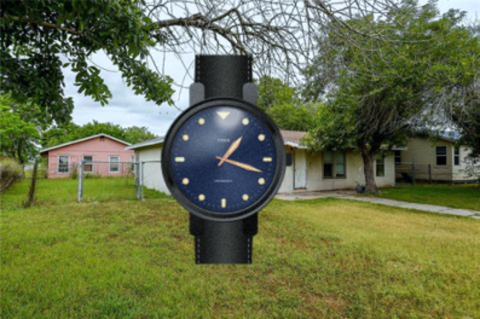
1h18
